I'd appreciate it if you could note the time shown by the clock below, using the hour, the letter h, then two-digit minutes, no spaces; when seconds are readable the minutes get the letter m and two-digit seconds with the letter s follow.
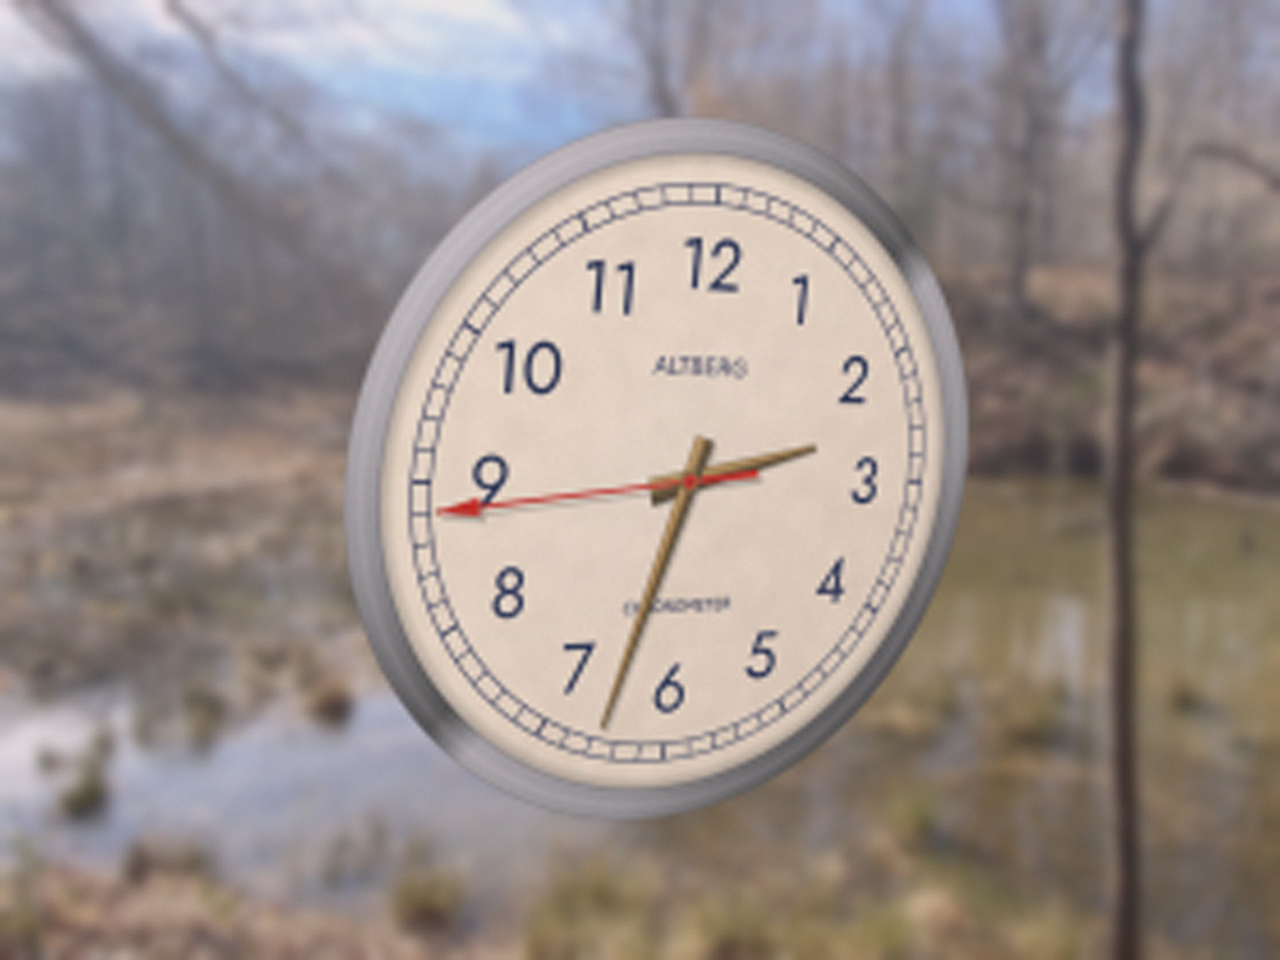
2h32m44s
